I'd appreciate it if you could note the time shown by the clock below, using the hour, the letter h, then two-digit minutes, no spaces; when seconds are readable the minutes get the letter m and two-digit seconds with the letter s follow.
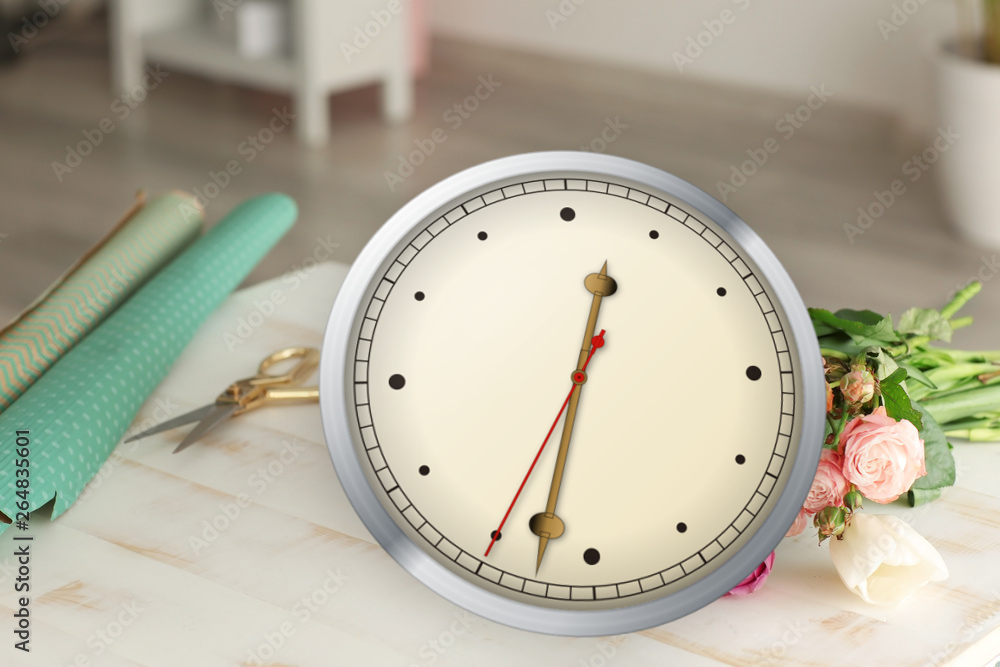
12h32m35s
